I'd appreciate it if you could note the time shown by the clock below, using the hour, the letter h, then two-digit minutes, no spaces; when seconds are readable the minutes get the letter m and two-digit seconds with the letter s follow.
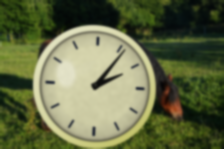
2h06
